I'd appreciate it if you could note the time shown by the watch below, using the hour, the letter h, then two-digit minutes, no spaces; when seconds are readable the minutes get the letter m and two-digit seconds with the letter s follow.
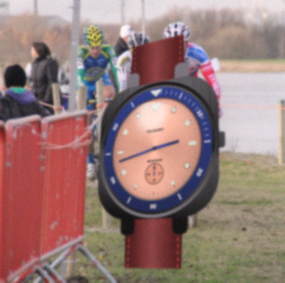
2h43
